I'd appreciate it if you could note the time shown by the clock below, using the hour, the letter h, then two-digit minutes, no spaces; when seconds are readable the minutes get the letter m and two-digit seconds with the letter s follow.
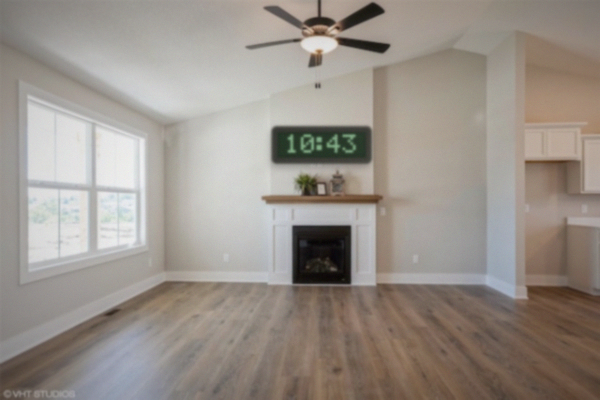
10h43
